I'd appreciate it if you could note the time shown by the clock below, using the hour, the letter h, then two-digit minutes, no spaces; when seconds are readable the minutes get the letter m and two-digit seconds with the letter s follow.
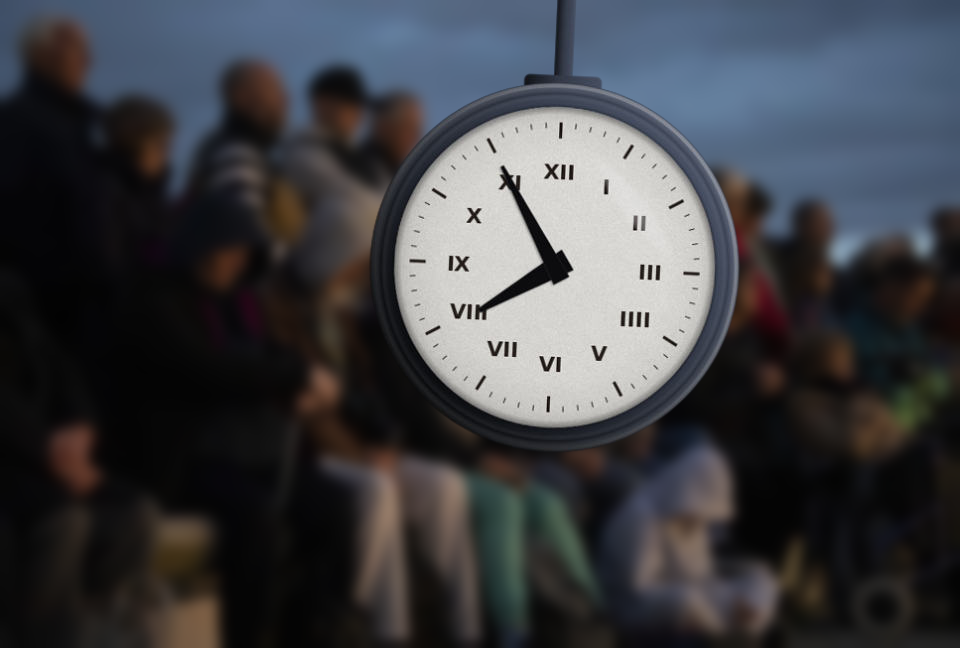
7h55
